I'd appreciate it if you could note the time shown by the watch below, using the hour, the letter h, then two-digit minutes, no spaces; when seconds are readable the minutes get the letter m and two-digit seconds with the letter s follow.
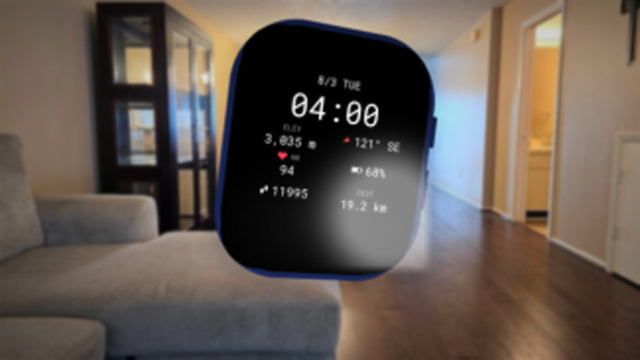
4h00
